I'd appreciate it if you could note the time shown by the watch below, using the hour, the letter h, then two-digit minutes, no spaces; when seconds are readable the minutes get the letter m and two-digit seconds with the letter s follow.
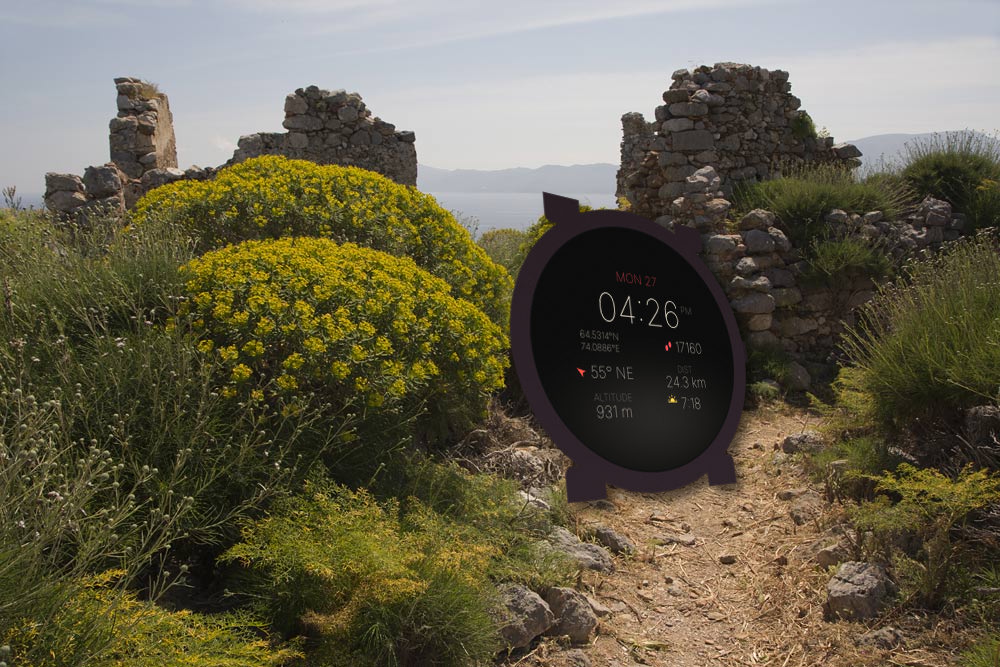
4h26
